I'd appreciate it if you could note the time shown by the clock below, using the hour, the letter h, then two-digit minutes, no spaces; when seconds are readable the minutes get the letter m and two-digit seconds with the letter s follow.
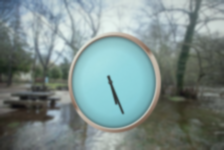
5h26
